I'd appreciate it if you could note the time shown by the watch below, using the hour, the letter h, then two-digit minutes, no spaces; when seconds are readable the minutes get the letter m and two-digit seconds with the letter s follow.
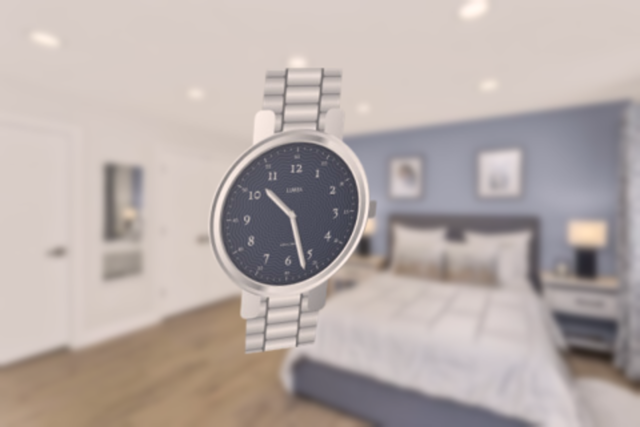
10h27
